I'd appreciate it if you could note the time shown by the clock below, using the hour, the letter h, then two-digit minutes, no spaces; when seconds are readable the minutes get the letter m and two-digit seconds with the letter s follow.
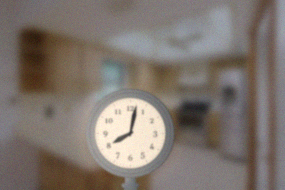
8h02
